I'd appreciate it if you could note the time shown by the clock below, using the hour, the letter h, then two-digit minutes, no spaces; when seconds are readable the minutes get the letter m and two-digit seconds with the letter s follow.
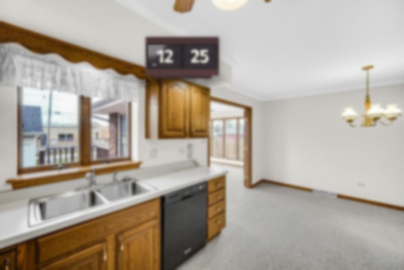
12h25
